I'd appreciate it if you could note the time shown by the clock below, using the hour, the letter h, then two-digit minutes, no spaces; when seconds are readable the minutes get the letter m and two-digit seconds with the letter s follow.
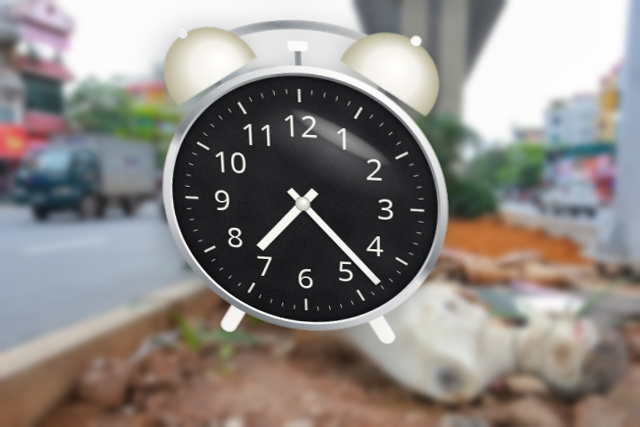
7h23
